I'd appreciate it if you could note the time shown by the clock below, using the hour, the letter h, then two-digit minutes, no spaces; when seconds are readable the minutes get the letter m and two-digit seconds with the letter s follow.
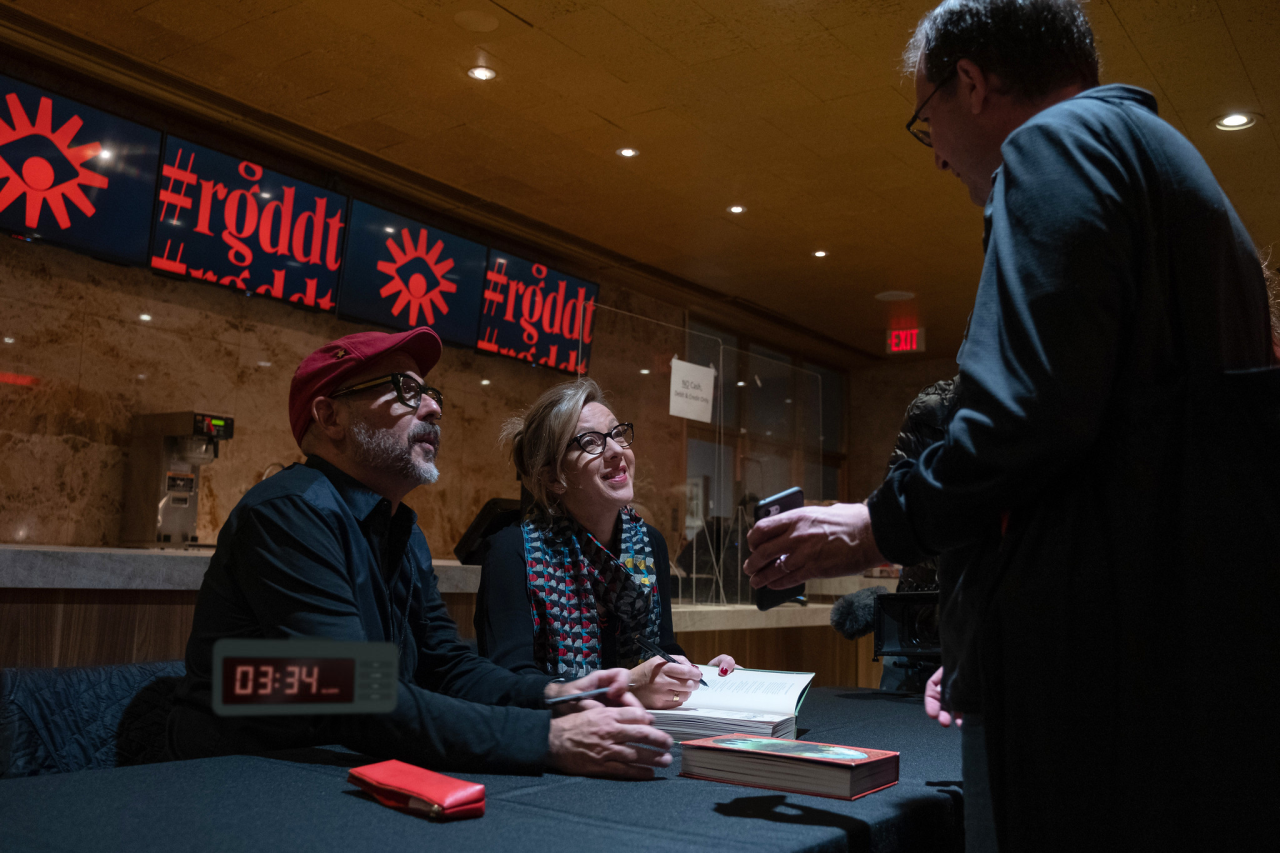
3h34
